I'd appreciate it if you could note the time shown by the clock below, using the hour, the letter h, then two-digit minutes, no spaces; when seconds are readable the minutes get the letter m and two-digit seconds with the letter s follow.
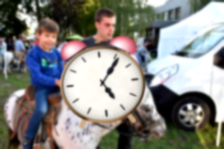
5h06
